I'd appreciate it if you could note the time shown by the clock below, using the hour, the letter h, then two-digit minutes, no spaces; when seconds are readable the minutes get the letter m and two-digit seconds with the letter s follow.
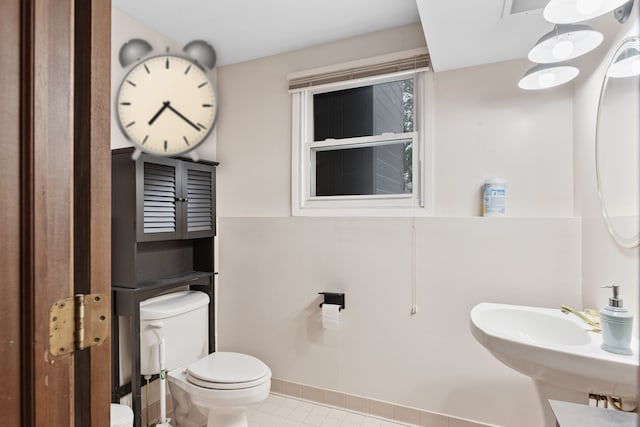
7h21
